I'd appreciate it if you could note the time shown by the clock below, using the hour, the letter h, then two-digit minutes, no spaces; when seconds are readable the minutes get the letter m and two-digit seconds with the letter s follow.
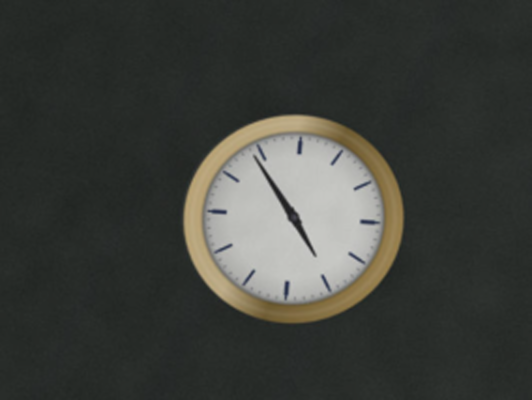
4h54
